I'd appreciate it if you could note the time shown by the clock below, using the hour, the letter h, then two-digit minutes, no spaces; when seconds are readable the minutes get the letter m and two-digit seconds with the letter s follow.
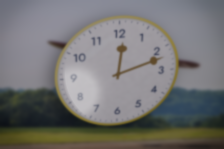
12h12
